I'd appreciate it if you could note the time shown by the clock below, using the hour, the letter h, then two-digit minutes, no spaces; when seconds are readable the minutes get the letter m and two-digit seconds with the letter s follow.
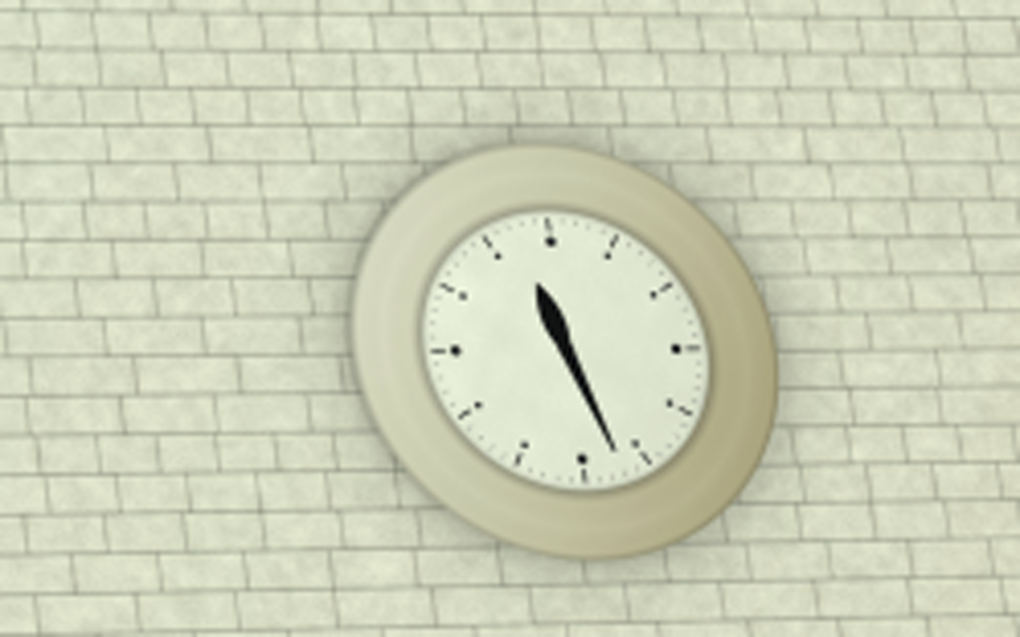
11h27
